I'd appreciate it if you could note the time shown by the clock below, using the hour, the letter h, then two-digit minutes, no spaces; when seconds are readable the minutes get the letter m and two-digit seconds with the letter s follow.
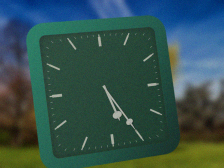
5h25
